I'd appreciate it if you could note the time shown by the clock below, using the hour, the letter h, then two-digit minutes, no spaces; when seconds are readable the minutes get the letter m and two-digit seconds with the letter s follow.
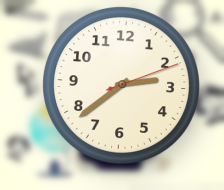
2h38m11s
